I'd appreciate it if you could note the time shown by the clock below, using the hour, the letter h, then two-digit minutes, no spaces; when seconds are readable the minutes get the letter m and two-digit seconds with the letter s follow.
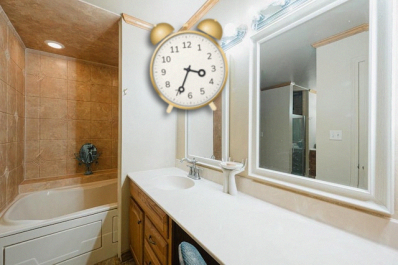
3h34
